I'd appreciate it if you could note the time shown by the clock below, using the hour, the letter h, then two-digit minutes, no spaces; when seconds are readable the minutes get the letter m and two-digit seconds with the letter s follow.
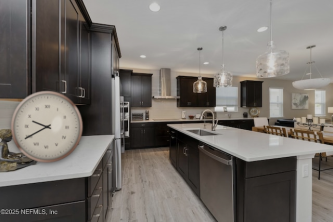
9h40
